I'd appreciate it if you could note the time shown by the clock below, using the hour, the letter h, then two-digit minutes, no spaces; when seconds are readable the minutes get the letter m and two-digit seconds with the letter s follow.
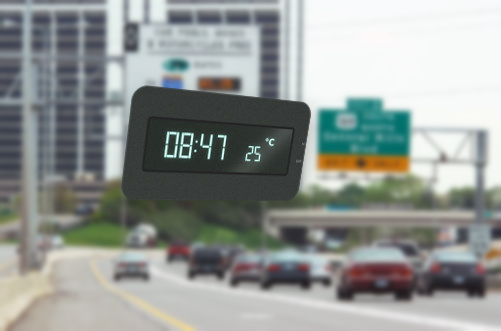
8h47
